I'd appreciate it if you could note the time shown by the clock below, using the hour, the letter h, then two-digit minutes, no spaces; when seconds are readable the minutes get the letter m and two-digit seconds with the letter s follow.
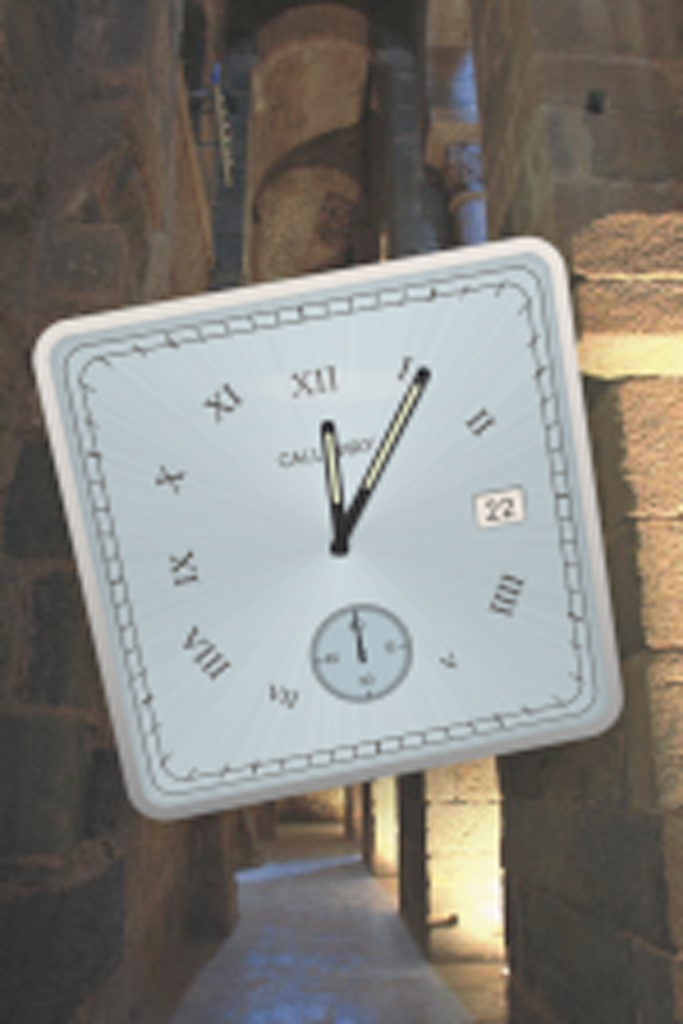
12h06
